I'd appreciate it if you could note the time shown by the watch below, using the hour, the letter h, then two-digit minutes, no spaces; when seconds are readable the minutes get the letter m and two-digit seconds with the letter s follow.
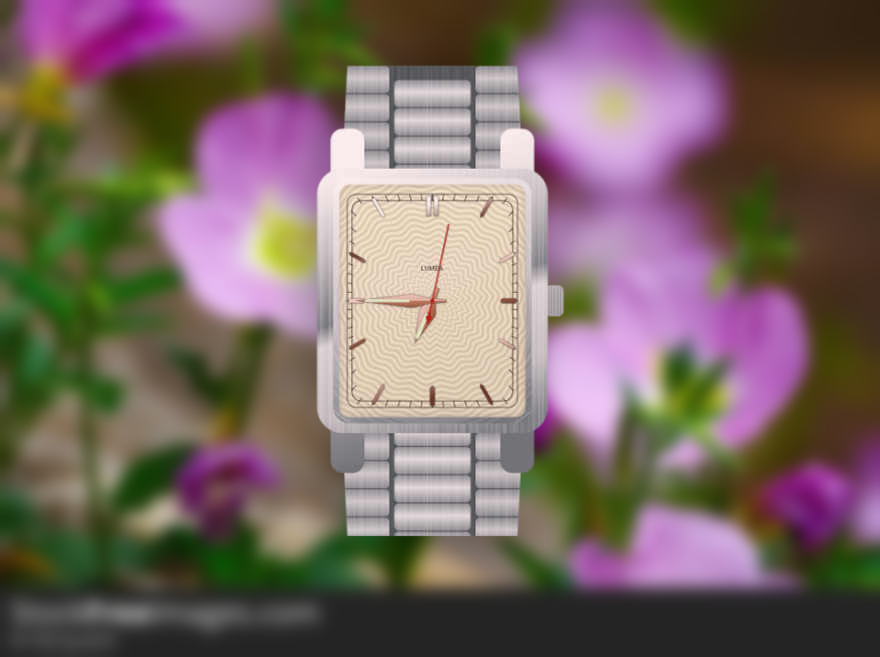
6h45m02s
